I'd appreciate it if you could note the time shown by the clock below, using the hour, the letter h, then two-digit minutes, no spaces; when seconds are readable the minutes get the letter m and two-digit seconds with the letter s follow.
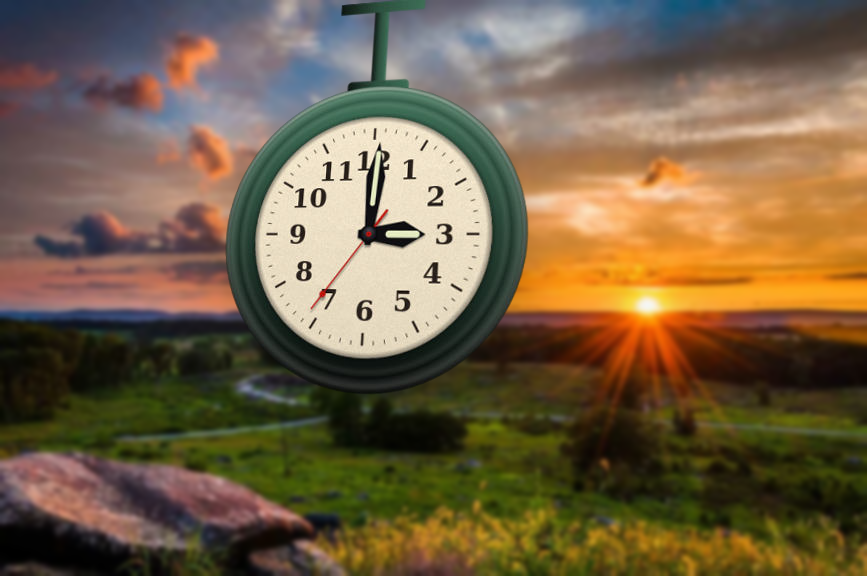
3h00m36s
